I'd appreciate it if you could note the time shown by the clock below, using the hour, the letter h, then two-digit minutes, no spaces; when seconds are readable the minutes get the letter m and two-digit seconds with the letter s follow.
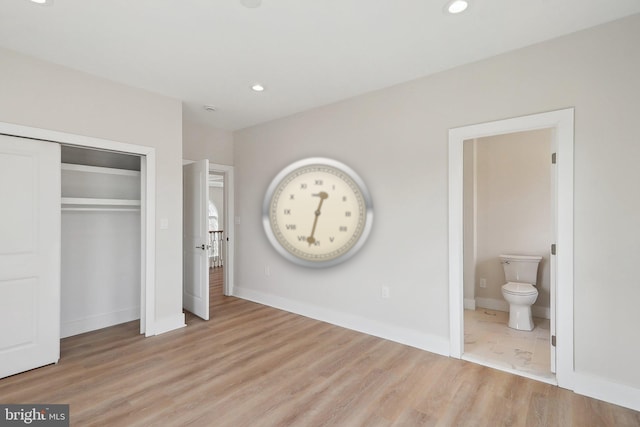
12h32
